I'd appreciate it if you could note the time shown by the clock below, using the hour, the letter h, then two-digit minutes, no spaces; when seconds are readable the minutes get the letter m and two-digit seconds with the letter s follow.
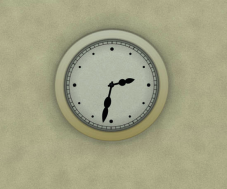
2h32
